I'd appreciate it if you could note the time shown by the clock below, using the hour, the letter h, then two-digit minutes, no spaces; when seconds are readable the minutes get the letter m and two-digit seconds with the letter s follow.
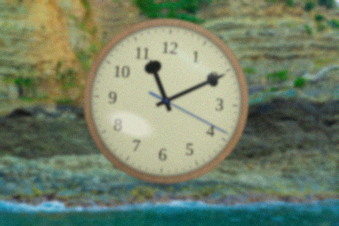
11h10m19s
